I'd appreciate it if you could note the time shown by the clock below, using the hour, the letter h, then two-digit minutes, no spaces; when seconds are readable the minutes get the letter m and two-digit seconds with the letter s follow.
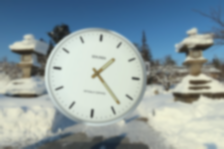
1h23
